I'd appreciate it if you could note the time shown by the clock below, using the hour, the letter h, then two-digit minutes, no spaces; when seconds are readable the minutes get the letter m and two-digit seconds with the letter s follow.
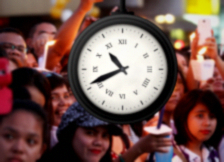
10h41
